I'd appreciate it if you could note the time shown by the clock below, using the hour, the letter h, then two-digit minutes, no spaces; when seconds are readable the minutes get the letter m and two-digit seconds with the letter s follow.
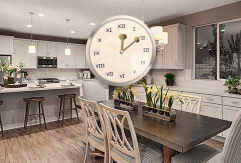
12h09
